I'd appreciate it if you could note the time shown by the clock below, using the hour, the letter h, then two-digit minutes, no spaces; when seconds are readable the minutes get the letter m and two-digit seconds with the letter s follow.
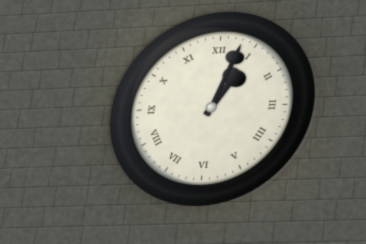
1h03
